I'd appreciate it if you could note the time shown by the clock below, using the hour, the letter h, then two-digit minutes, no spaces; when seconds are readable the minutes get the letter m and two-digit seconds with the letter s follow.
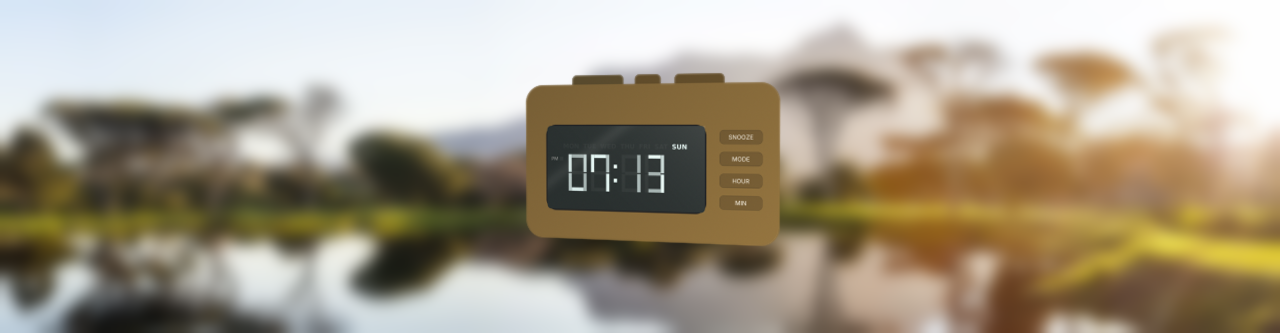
7h13
